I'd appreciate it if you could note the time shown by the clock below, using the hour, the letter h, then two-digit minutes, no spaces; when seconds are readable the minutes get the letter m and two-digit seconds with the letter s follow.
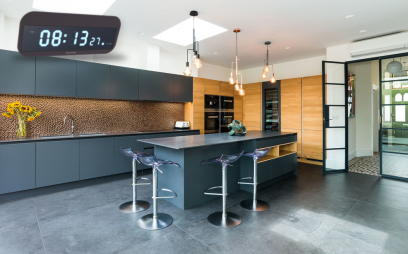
8h13m27s
